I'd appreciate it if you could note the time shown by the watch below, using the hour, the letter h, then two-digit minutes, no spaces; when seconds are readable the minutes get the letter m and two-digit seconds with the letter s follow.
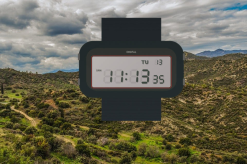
11h13m35s
